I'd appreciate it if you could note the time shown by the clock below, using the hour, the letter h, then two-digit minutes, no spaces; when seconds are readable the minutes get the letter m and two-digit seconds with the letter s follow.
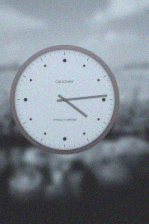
4h14
